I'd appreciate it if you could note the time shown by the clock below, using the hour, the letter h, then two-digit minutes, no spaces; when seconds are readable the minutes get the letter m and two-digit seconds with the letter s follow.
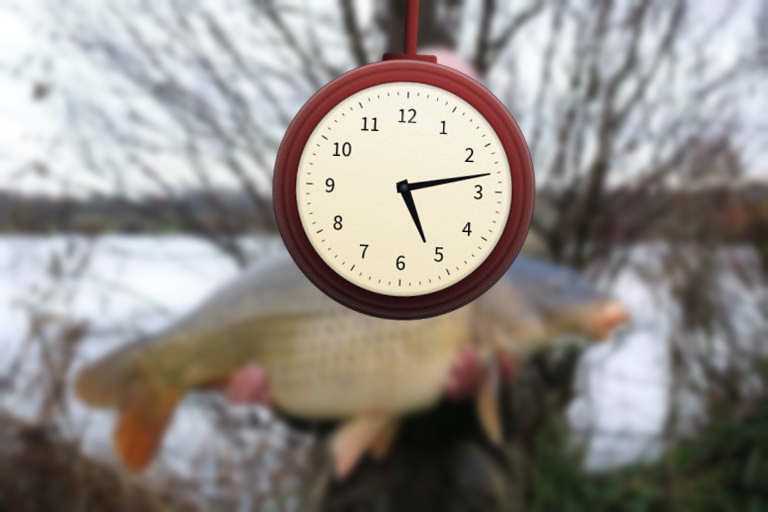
5h13
